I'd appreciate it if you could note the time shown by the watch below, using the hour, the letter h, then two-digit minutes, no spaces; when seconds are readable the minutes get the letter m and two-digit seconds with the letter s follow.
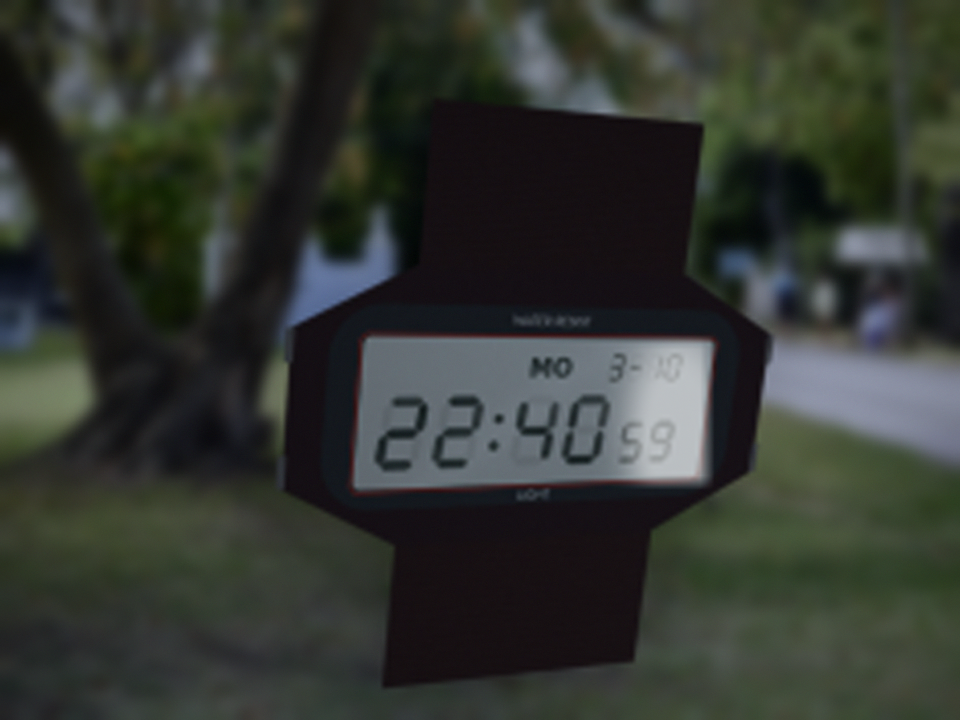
22h40m59s
